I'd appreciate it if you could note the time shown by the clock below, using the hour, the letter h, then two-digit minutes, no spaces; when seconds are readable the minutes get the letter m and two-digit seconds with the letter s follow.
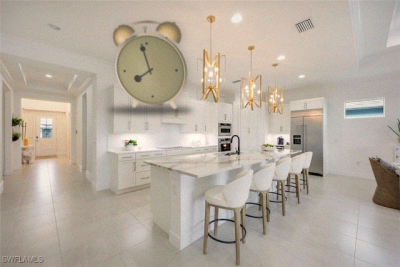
7h58
